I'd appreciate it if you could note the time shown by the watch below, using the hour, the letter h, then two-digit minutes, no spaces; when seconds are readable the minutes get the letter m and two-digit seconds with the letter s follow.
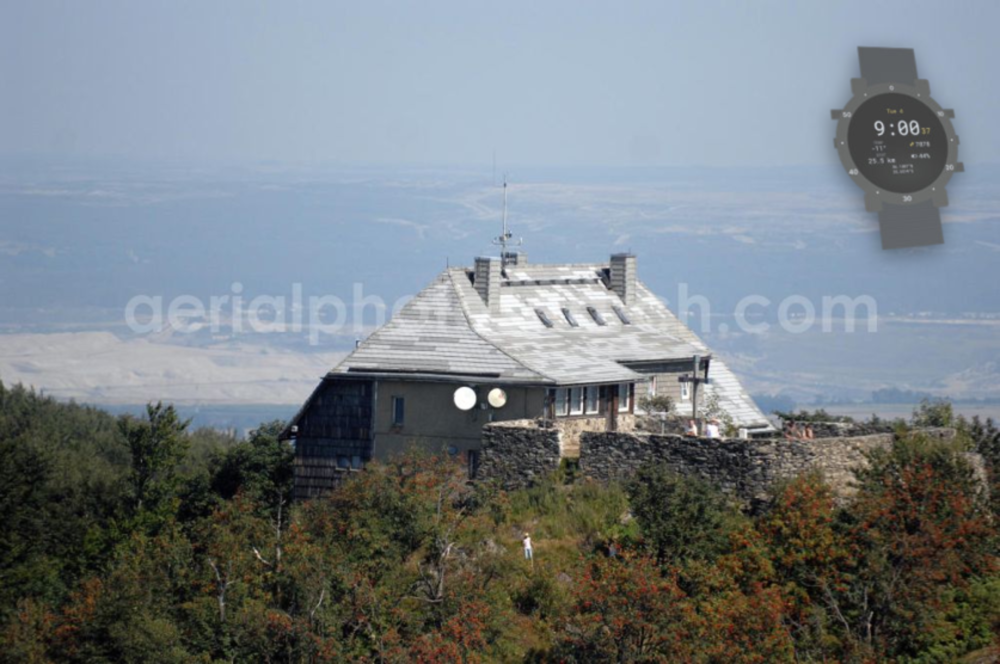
9h00
